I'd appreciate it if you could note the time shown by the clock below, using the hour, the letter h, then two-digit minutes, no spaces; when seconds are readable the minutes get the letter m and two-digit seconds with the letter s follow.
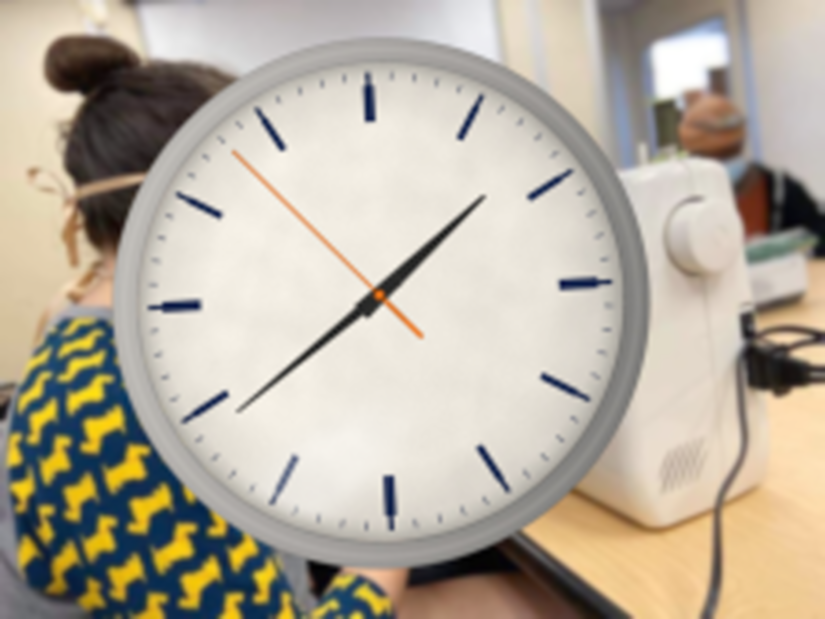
1h38m53s
